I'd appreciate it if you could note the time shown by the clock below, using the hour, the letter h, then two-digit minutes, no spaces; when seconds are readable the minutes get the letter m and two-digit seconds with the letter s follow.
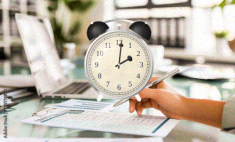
2h01
